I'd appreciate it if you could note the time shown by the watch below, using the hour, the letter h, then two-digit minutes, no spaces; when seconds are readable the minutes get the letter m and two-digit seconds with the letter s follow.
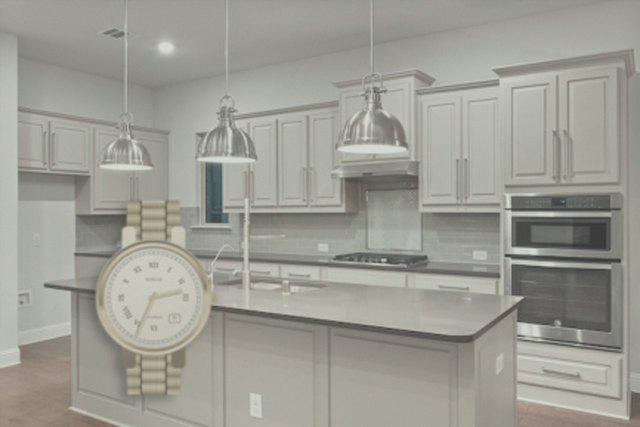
2h34
